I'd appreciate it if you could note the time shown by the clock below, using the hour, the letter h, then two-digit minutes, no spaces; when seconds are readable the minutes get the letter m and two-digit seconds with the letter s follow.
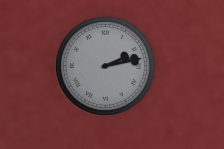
2h13
